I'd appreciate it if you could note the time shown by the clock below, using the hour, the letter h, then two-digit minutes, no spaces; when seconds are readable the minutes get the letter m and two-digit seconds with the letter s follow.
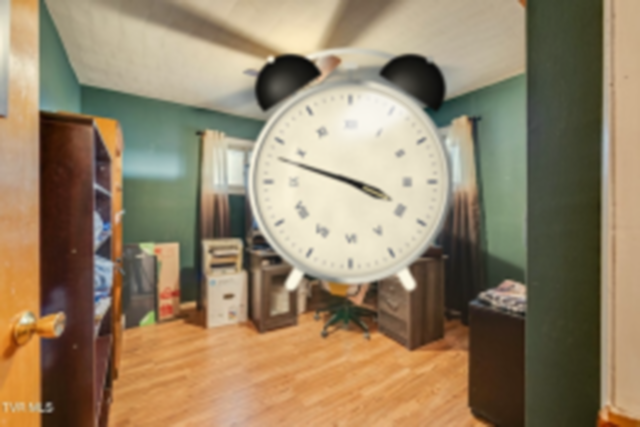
3h48
